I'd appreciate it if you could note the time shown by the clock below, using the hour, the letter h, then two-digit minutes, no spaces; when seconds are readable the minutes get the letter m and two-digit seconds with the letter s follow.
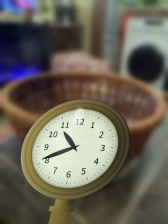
10h41
